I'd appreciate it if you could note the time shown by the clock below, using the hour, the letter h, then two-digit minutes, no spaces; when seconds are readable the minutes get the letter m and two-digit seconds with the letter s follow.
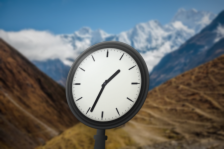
1h34
